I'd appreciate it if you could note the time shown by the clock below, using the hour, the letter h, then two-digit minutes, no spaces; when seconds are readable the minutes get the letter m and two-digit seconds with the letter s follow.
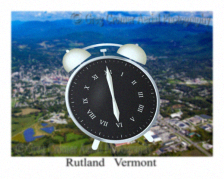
6h00
